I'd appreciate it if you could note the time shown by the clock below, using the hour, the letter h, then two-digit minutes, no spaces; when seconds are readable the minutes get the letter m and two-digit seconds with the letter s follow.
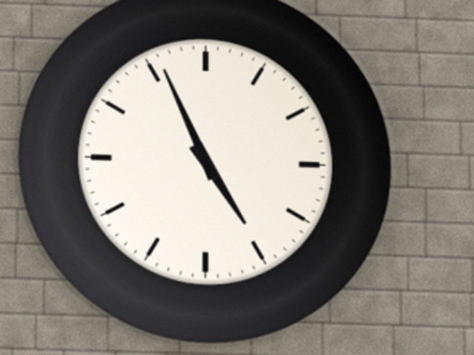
4h56
